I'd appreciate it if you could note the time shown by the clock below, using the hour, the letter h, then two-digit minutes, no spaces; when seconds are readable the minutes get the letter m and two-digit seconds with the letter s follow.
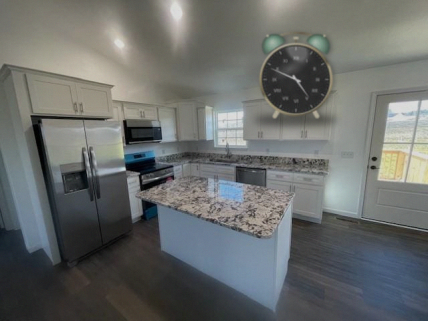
4h49
